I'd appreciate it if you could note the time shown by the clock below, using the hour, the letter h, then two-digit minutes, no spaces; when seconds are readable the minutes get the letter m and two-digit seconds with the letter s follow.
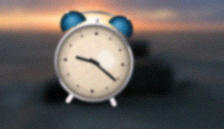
9h21
